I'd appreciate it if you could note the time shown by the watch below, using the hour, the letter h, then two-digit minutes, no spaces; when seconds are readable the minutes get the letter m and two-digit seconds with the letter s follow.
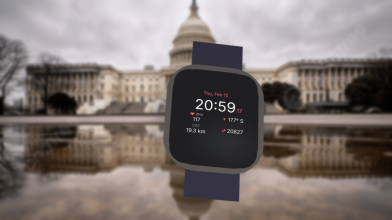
20h59
